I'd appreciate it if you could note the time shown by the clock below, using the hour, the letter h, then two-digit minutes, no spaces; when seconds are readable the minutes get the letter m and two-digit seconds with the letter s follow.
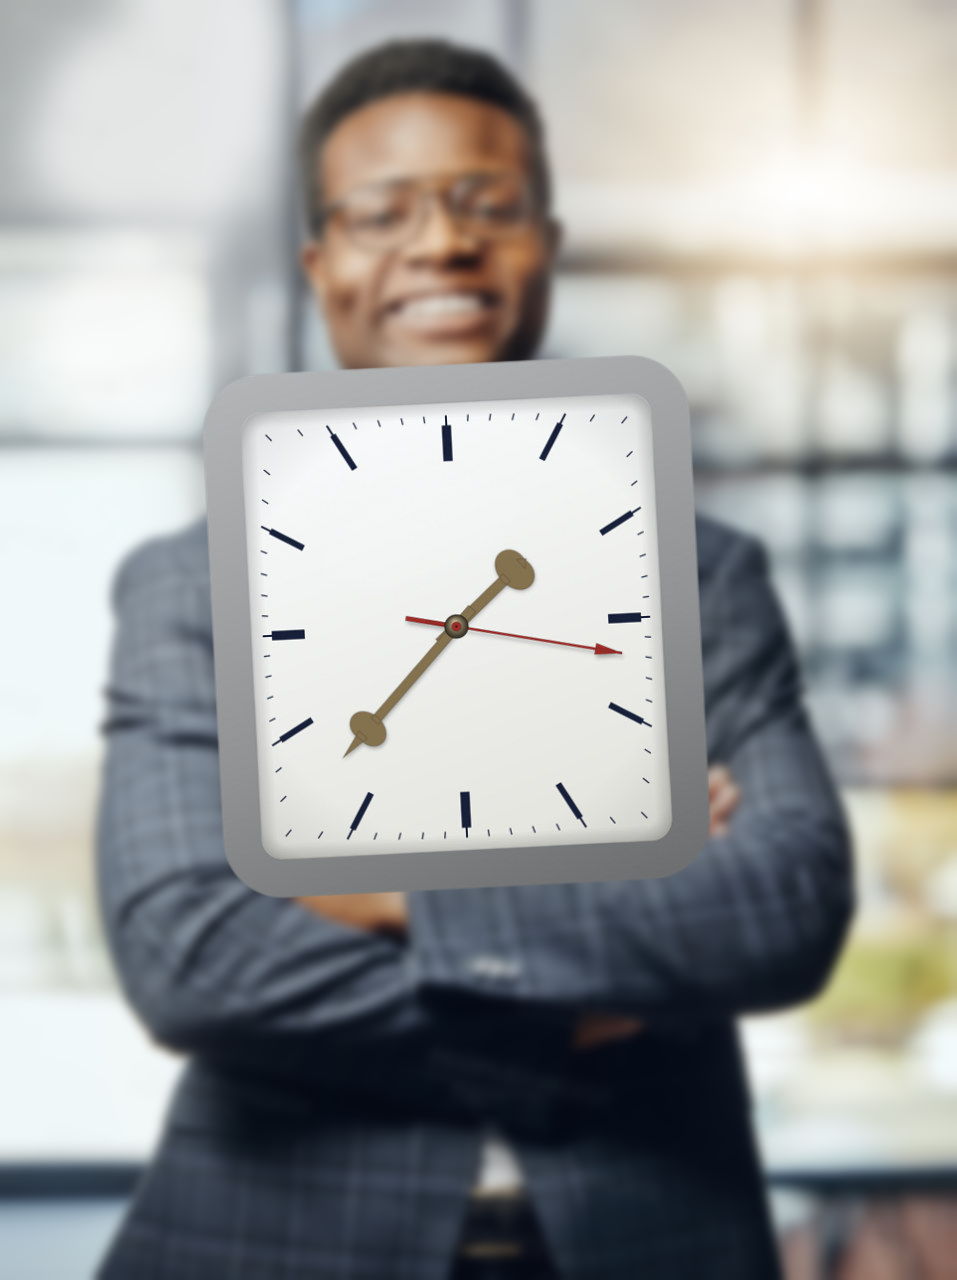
1h37m17s
